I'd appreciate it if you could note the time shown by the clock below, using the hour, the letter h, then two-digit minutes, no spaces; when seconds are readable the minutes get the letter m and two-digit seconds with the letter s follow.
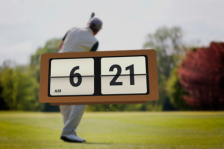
6h21
